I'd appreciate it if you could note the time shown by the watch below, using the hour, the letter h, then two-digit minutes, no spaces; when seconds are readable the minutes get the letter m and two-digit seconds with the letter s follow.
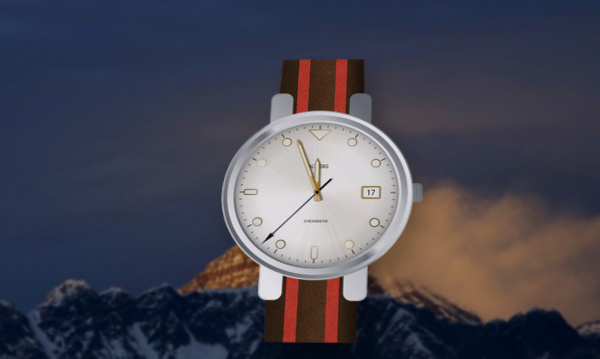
11h56m37s
